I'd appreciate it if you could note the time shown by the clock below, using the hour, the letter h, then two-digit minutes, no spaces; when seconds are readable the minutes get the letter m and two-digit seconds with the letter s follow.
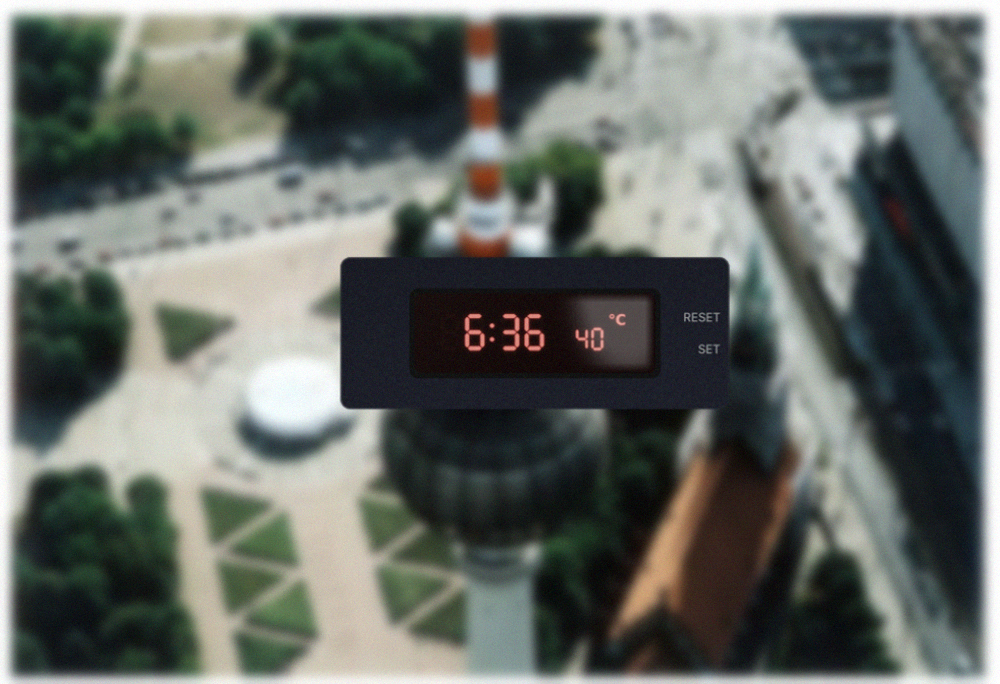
6h36
